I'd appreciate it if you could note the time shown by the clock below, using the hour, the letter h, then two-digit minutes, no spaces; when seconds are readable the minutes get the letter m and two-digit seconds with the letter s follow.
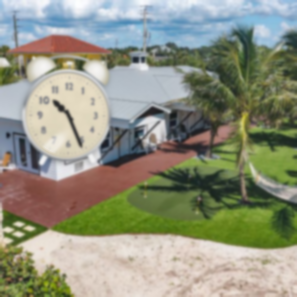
10h26
